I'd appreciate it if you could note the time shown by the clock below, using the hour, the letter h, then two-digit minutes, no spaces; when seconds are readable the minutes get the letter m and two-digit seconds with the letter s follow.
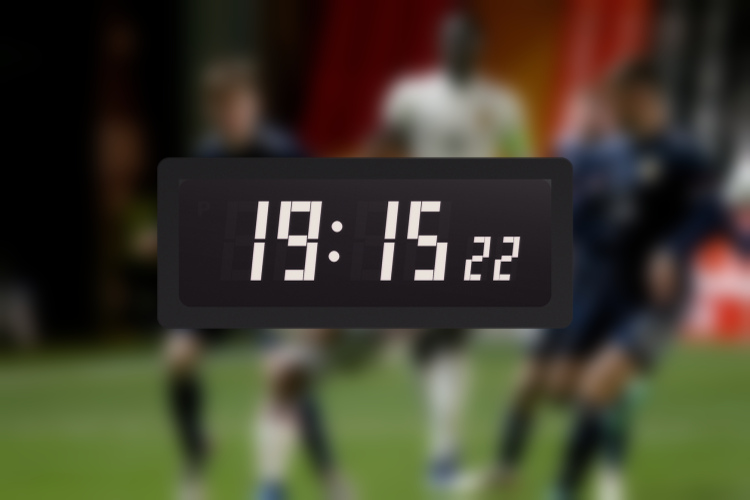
19h15m22s
